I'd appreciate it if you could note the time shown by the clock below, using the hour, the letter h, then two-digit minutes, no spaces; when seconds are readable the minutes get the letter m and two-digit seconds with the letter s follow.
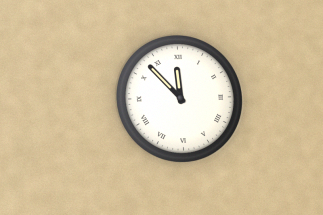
11h53
